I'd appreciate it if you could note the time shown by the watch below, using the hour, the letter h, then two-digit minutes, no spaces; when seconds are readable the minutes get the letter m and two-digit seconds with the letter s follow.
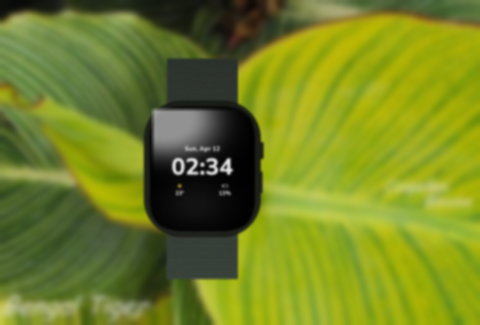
2h34
